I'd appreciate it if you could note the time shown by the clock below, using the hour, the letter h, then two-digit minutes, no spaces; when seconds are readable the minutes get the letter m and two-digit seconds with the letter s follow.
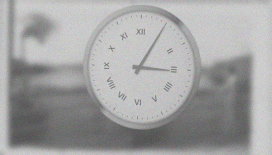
3h05
